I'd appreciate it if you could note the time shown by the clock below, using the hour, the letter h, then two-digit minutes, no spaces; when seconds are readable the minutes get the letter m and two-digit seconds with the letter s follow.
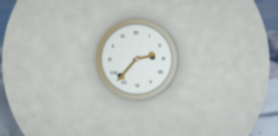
2h37
